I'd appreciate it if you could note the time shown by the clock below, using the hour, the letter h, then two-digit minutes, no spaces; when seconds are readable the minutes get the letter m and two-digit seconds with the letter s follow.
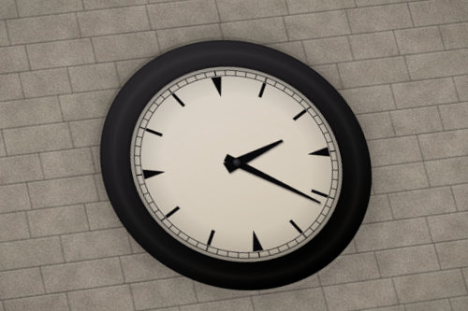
2h21
